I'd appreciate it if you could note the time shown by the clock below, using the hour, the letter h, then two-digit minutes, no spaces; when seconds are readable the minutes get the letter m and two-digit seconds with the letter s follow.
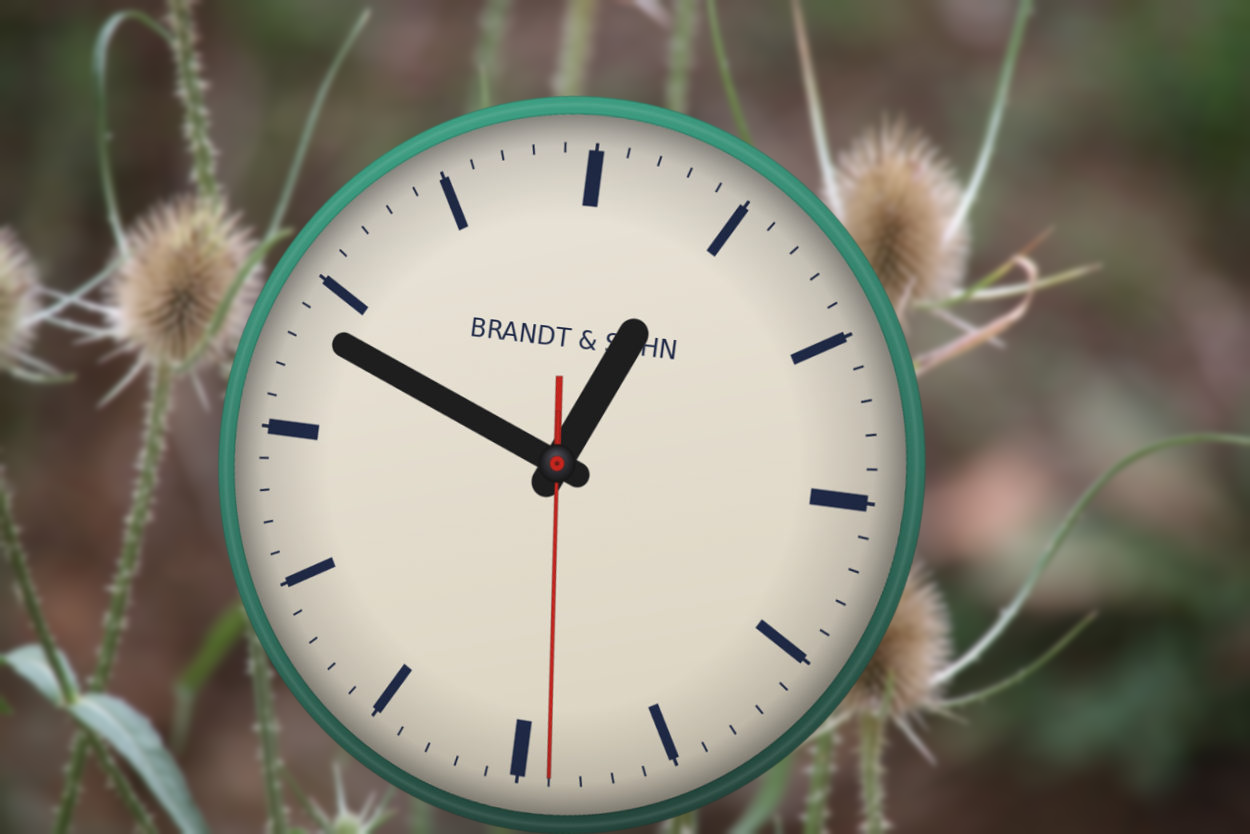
12h48m29s
